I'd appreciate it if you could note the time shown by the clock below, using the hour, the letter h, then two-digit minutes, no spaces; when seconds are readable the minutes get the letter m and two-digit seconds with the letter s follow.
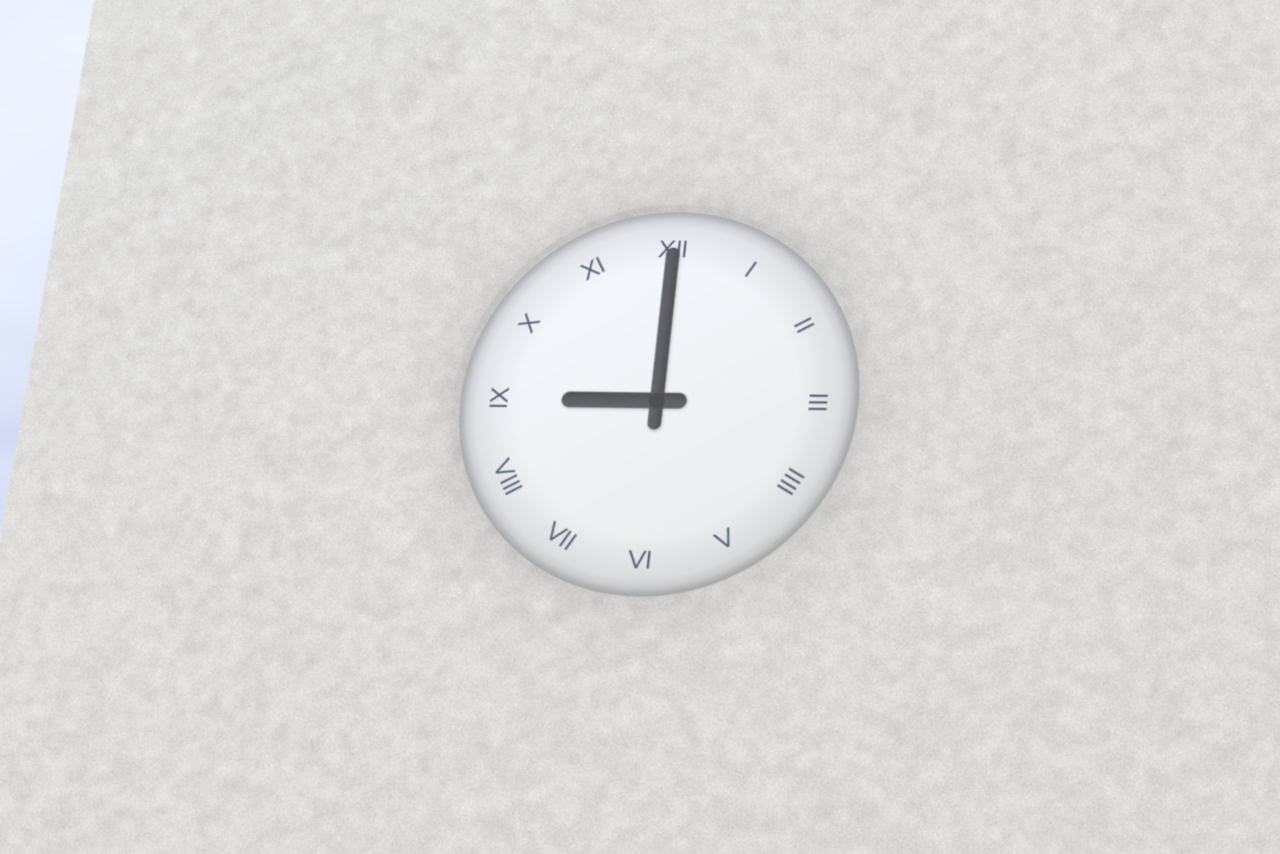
9h00
